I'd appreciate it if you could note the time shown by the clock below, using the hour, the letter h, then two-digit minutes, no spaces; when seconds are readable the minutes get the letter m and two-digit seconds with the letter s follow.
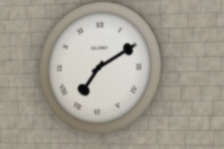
7h10
